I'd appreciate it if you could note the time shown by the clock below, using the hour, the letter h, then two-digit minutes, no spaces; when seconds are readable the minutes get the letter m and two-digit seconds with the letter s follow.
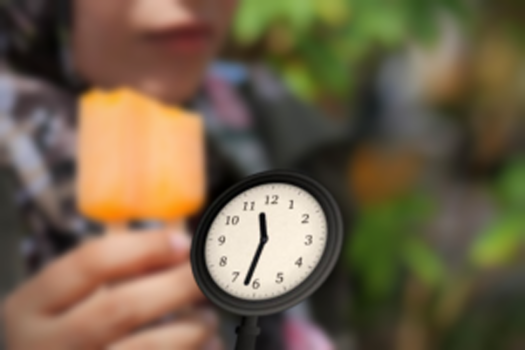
11h32
